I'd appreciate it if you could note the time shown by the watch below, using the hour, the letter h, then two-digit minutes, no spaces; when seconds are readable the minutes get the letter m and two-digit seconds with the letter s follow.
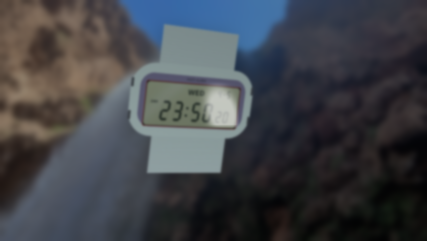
23h50m20s
